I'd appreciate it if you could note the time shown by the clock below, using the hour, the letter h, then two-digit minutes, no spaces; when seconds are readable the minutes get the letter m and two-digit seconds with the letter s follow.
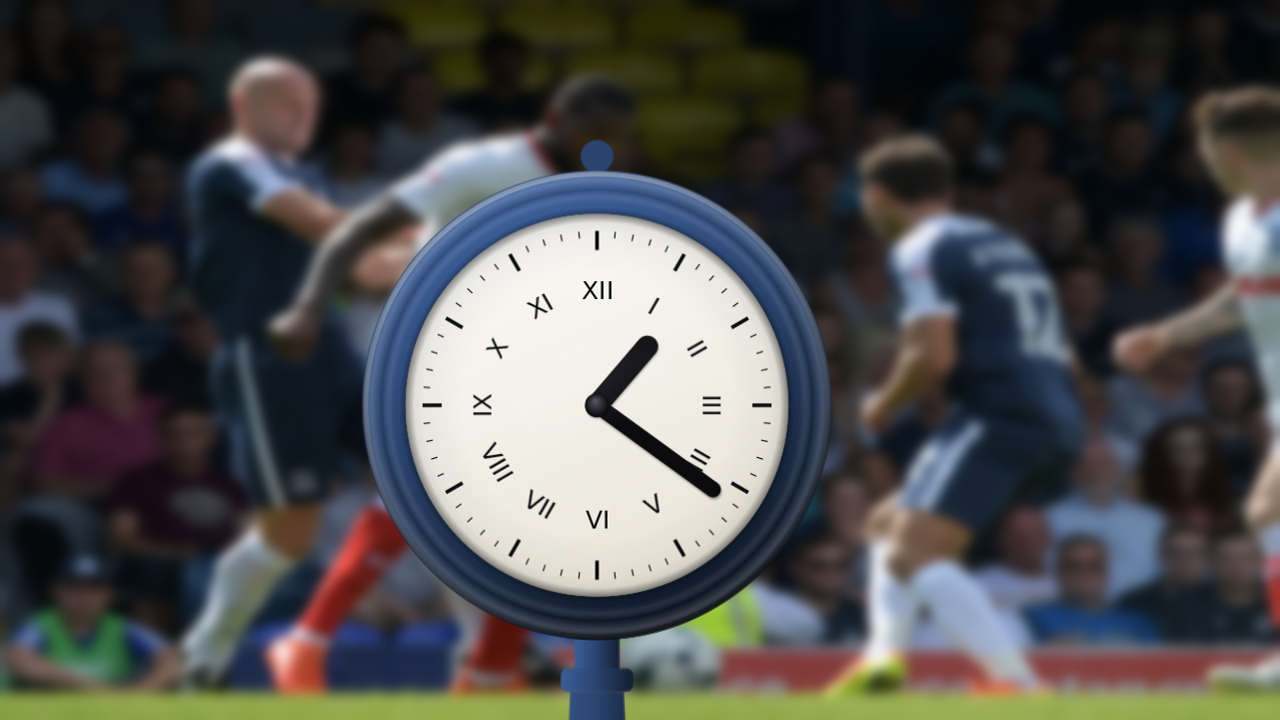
1h21
